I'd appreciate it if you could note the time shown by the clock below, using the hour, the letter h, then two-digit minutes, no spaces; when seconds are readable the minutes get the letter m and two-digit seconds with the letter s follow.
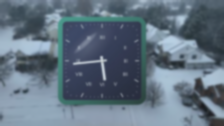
5h44
